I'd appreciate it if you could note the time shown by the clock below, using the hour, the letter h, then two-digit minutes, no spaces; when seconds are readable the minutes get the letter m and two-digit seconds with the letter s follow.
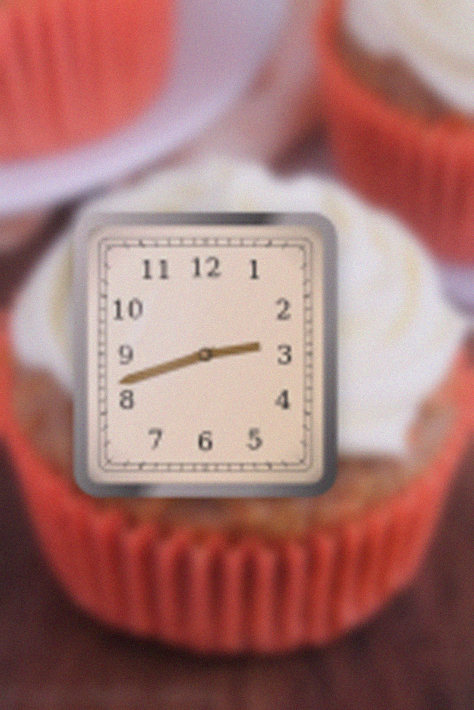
2h42
